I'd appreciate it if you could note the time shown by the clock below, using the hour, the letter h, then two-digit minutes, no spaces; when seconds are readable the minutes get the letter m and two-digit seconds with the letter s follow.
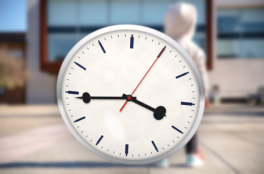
3h44m05s
